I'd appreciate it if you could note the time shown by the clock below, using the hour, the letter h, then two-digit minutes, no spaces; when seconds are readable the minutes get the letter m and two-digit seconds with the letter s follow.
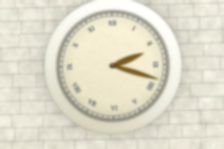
2h18
